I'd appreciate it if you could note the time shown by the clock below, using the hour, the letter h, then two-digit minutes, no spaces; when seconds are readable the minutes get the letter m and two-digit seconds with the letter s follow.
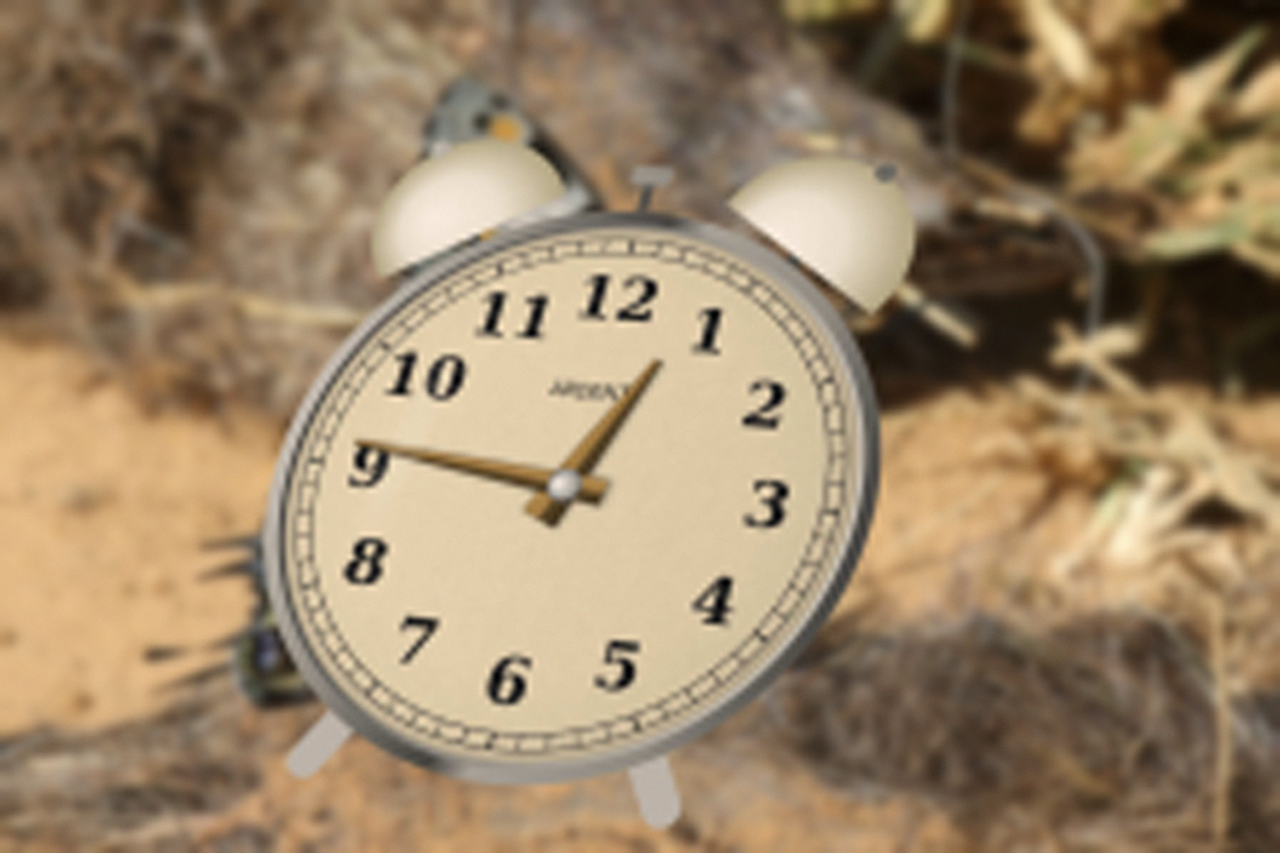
12h46
